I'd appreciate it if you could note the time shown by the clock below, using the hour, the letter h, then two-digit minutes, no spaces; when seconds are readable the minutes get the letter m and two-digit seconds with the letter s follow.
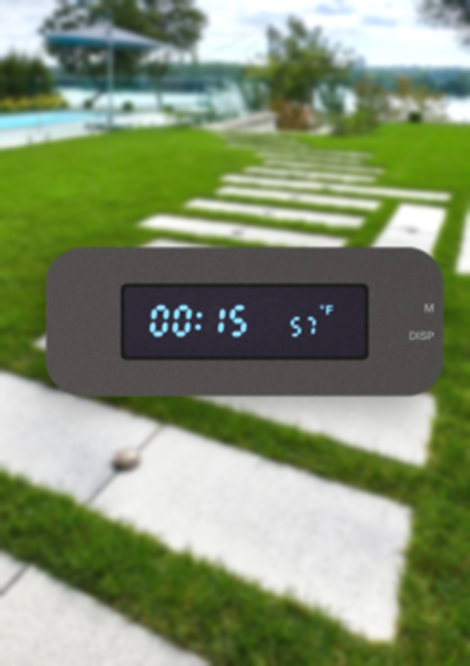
0h15
